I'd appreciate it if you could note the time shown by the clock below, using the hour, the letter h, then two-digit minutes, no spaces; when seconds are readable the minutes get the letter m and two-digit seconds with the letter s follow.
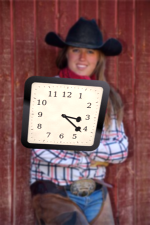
3h22
